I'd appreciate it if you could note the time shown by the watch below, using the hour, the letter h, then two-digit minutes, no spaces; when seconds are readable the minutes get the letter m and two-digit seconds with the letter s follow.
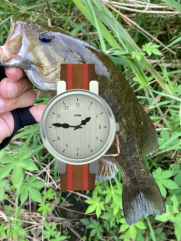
1h46
